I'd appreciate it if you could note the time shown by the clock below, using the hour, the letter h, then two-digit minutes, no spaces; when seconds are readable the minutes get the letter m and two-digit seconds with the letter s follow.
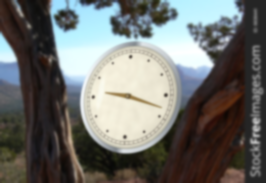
9h18
